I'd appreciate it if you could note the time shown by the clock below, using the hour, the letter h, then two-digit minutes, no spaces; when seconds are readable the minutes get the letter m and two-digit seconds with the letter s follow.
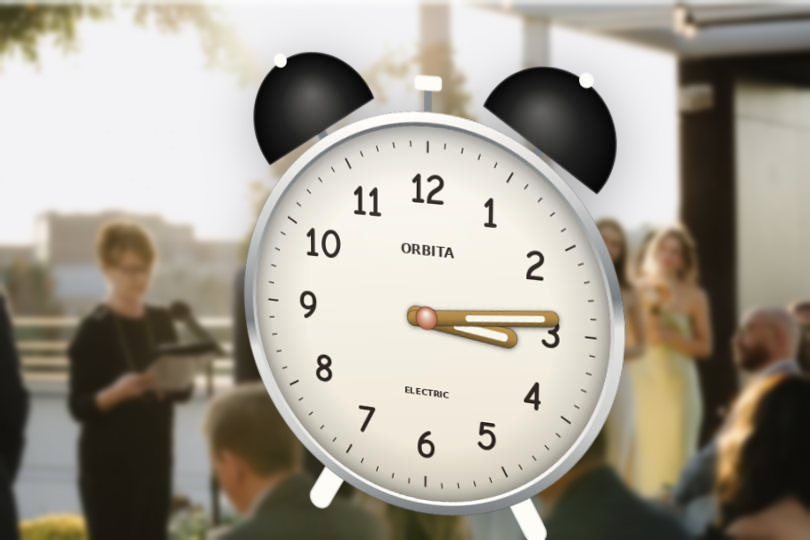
3h14
